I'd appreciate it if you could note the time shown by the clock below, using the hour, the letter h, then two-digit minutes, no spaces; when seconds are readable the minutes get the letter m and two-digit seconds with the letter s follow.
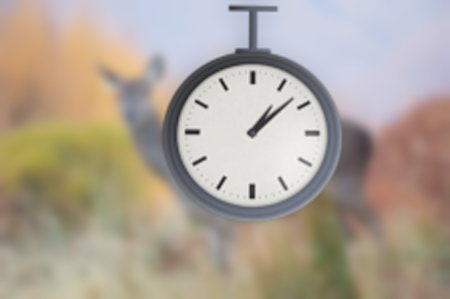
1h08
